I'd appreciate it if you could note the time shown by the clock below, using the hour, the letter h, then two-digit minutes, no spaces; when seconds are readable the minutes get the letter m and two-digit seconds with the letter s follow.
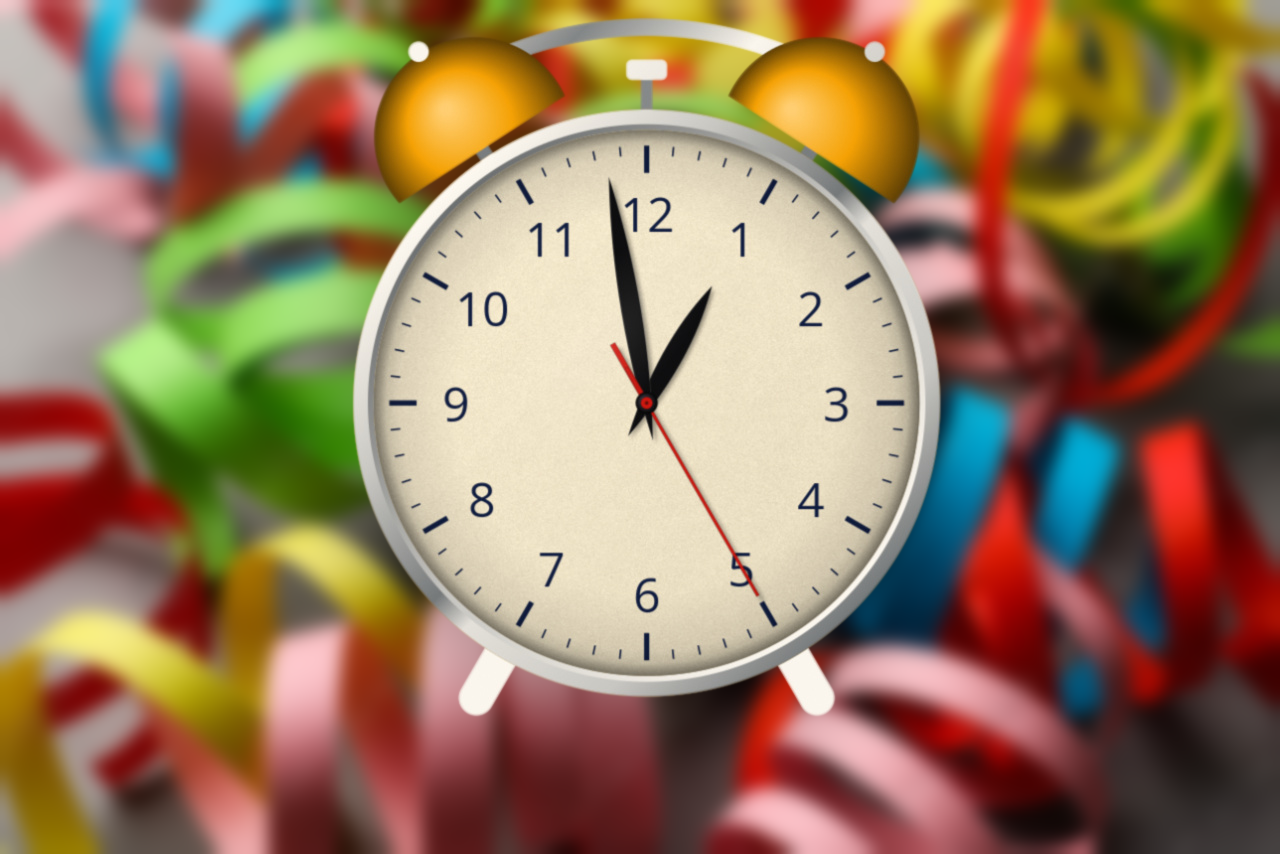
12h58m25s
